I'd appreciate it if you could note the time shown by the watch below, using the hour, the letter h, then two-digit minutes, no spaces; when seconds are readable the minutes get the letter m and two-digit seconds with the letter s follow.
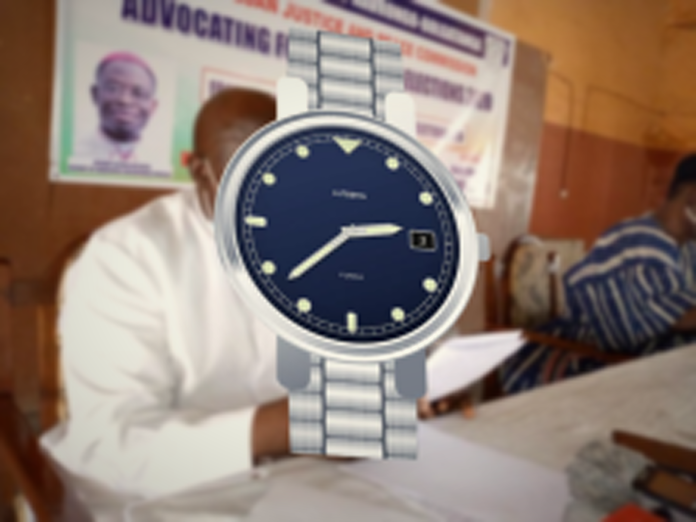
2h38
